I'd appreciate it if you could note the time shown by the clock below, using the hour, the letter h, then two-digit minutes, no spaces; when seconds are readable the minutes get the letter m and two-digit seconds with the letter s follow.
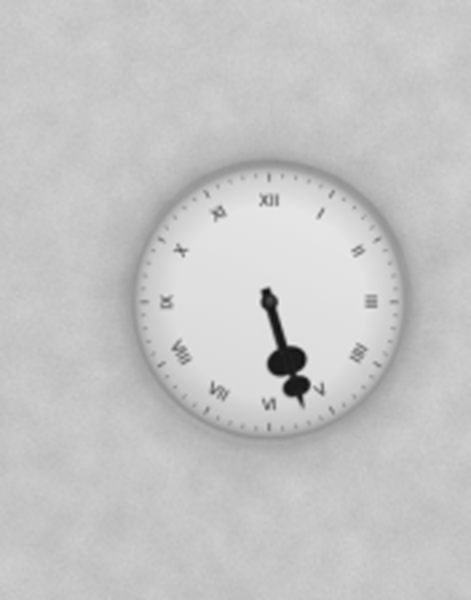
5h27
